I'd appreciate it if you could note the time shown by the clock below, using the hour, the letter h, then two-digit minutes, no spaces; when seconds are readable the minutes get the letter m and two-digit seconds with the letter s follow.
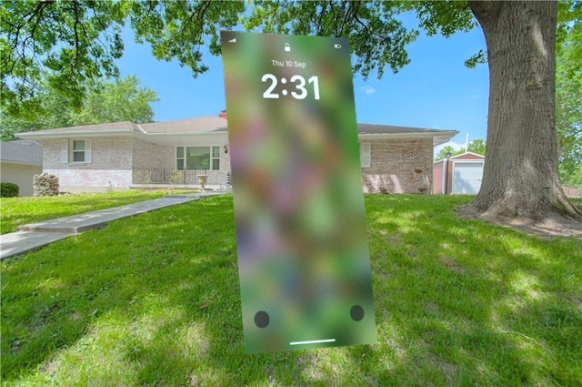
2h31
